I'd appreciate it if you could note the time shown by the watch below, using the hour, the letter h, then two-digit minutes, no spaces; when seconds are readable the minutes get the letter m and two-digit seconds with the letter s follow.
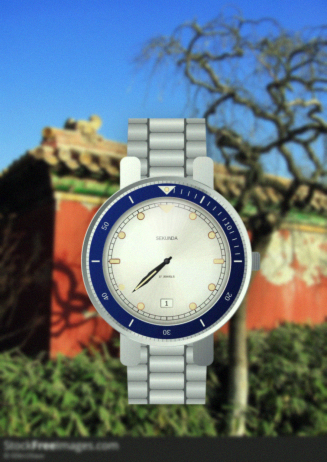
7h38
